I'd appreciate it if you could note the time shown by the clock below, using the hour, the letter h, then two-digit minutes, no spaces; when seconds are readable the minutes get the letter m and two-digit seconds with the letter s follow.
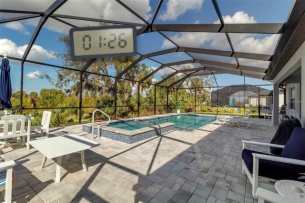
1h26
